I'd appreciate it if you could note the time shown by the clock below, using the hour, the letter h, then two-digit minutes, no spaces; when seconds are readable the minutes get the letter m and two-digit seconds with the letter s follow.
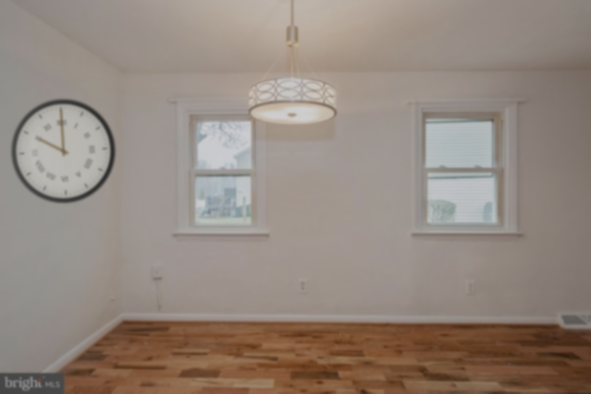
10h00
